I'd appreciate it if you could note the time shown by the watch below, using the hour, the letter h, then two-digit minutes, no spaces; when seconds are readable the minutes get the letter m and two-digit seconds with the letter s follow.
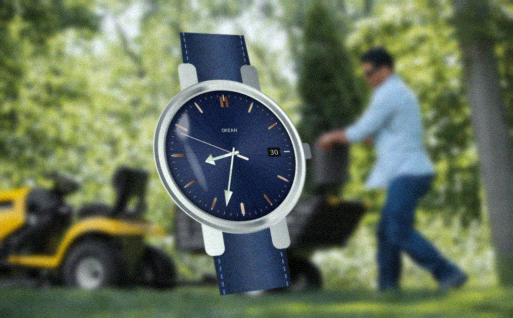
8h32m49s
